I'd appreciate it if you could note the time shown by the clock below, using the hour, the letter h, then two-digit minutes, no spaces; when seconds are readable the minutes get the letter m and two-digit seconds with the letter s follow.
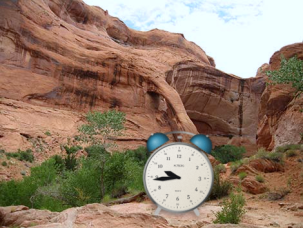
9h44
